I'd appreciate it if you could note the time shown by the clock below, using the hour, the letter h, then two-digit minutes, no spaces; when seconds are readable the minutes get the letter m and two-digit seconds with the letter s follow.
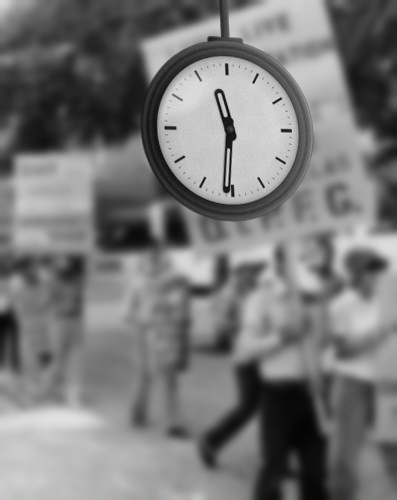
11h31
